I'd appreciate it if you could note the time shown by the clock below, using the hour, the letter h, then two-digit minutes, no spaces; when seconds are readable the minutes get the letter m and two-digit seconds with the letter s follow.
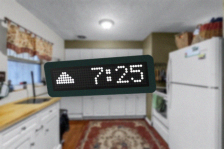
7h25
